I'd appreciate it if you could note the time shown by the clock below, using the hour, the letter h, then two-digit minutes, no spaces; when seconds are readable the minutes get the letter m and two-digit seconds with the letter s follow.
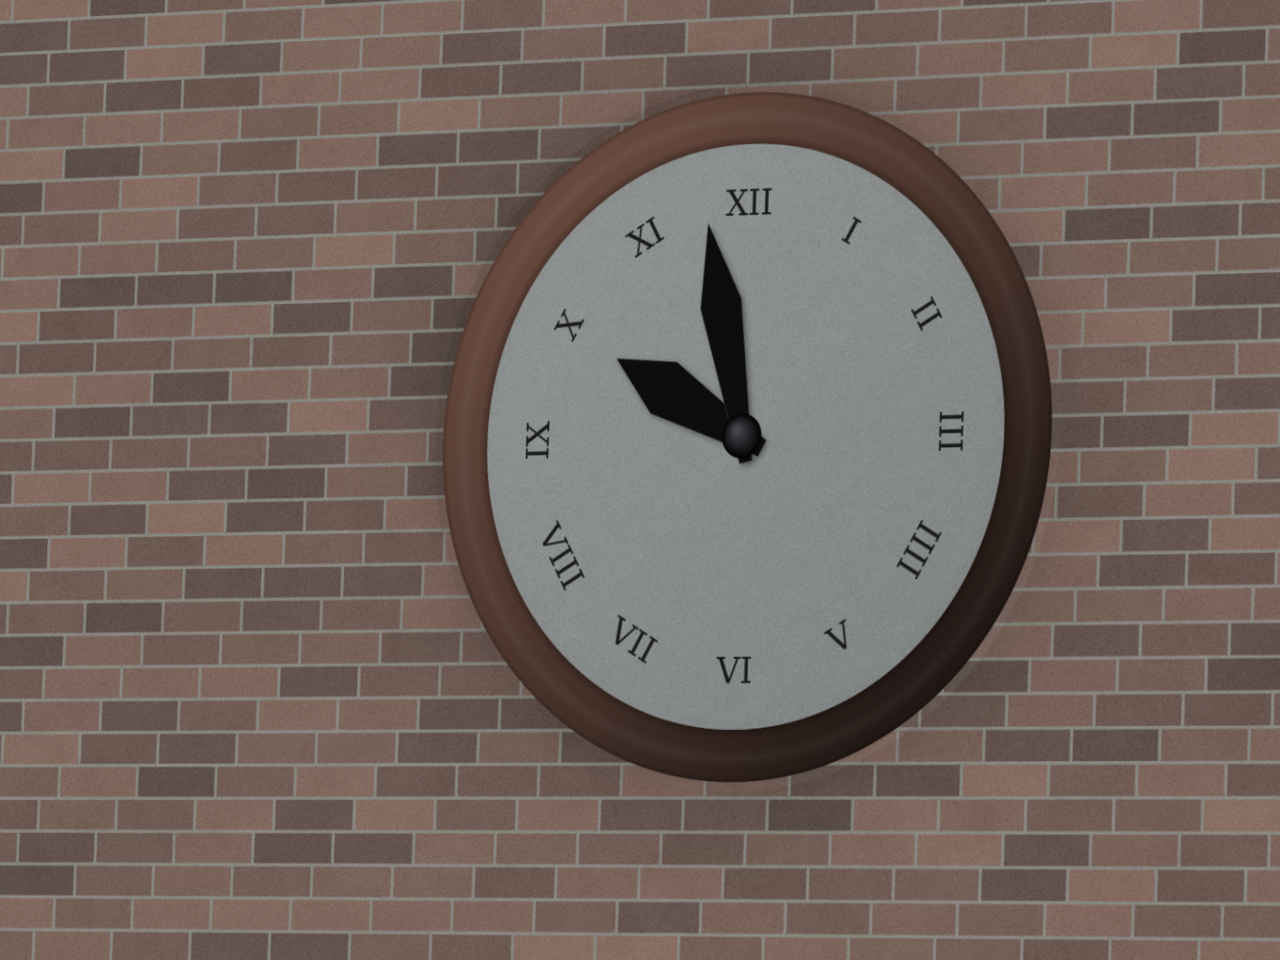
9h58
